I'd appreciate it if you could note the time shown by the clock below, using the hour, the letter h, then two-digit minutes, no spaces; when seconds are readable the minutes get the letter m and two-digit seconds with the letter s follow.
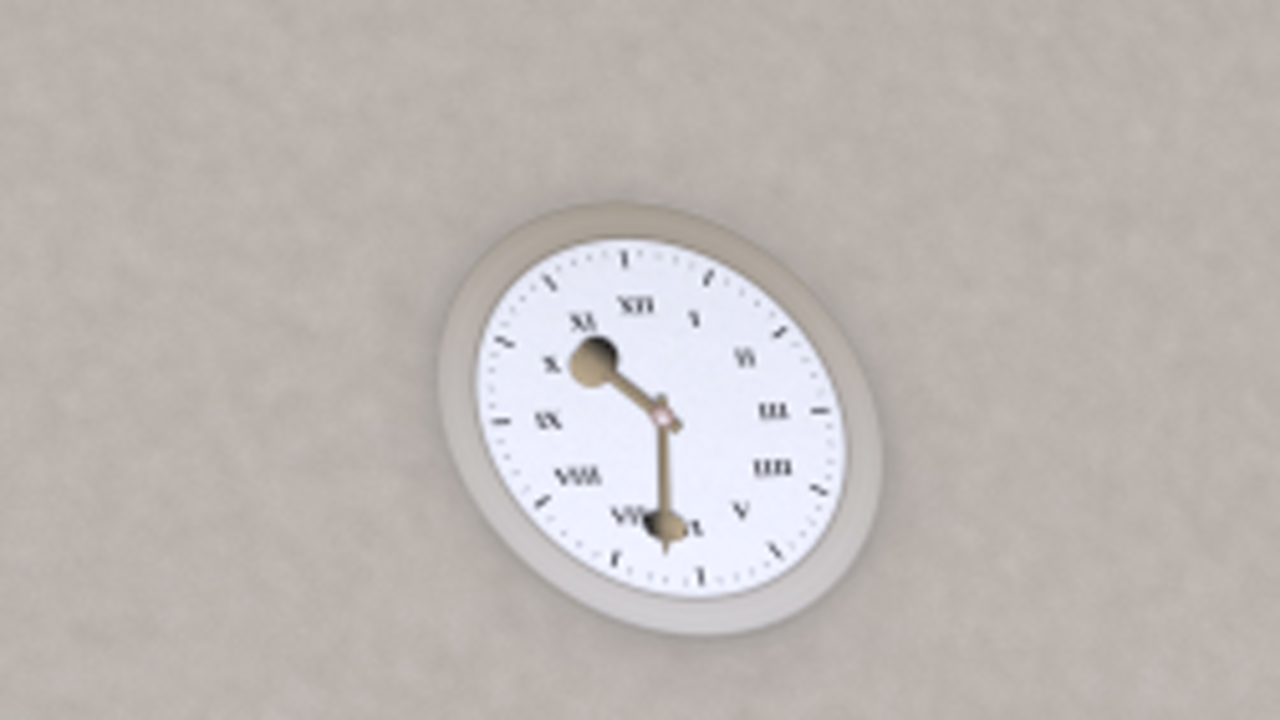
10h32
